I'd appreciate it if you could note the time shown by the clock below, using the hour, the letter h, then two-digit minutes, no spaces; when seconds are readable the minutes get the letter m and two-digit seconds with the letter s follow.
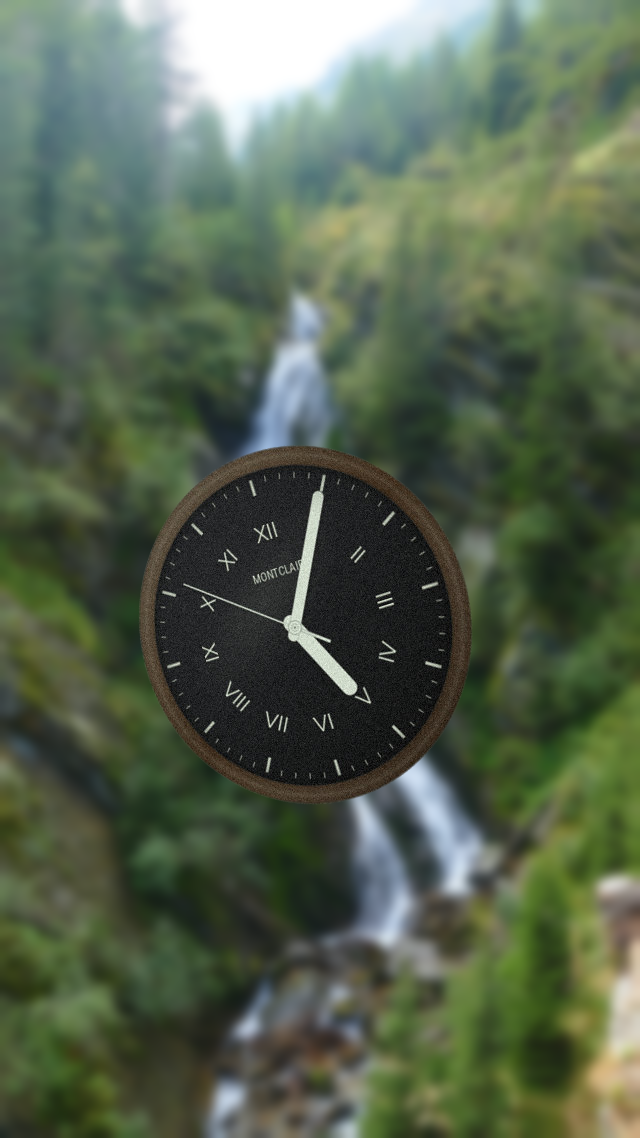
5h04m51s
